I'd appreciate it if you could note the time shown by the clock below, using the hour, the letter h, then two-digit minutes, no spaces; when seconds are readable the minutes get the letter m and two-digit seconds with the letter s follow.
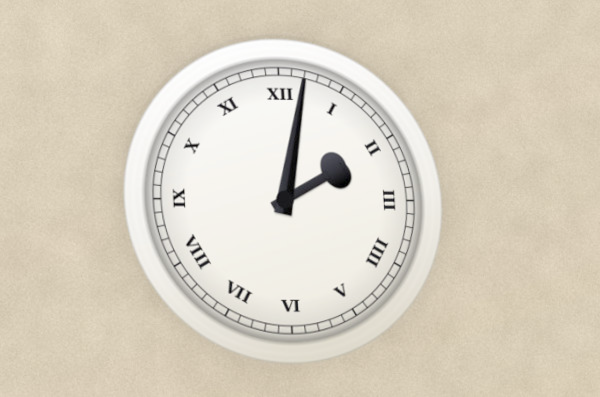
2h02
